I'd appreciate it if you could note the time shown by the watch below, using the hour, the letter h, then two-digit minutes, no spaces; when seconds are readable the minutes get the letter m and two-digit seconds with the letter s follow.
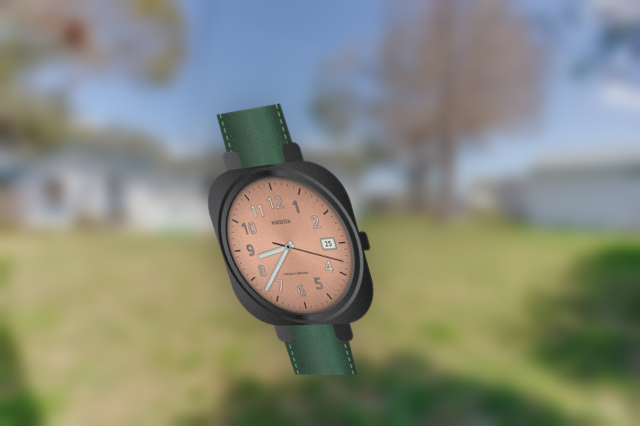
8h37m18s
